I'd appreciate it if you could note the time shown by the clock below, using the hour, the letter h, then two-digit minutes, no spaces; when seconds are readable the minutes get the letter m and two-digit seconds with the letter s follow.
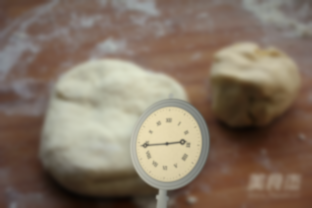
2h44
